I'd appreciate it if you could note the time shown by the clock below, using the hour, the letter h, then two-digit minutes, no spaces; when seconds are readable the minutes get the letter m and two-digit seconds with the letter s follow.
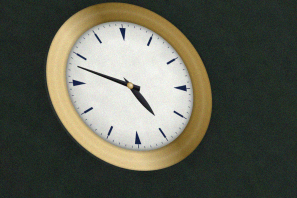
4h48
